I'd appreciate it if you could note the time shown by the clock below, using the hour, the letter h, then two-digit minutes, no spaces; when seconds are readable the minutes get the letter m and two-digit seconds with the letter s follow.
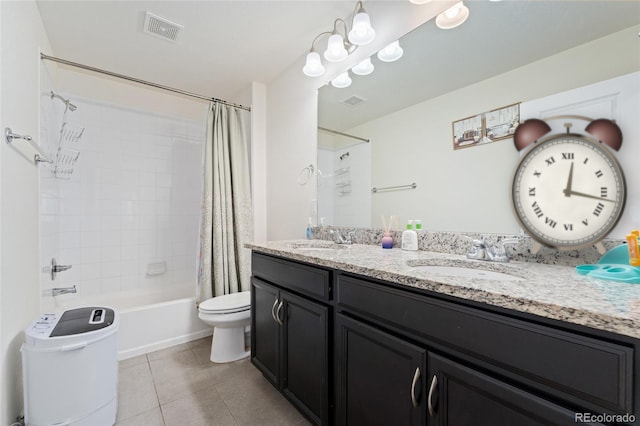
12h17
